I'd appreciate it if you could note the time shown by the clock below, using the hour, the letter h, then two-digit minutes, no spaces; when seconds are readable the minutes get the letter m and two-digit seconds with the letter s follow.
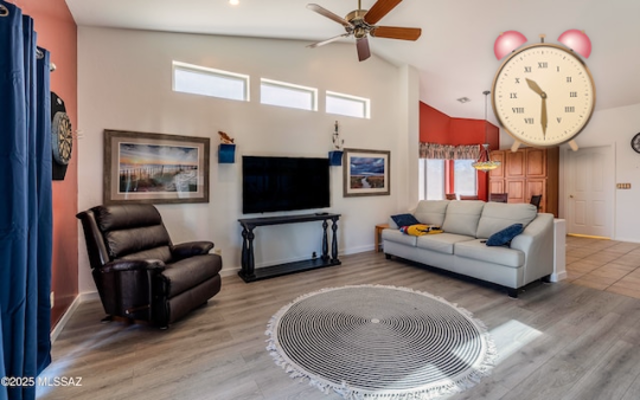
10h30
